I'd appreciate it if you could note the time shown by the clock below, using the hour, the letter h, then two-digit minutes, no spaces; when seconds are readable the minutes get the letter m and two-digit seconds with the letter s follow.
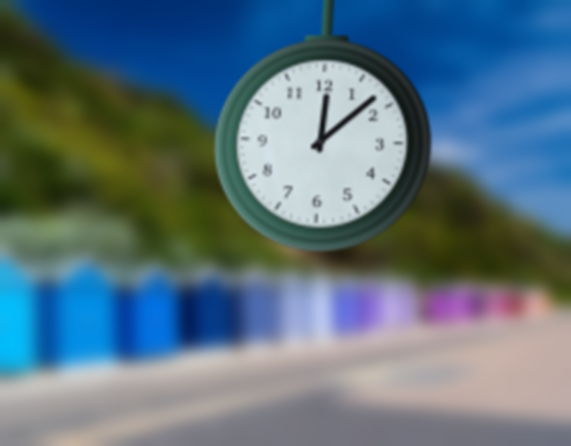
12h08
